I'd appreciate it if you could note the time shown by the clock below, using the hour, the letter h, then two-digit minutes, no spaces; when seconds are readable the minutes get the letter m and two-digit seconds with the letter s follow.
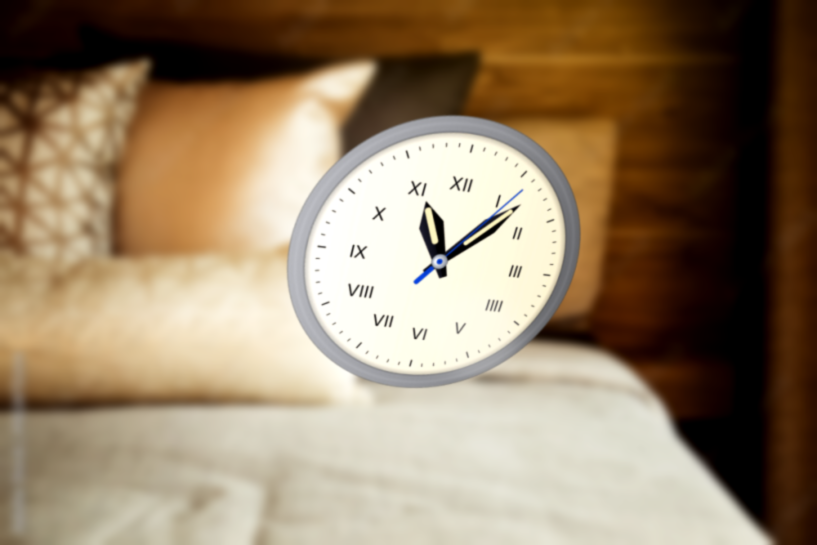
11h07m06s
